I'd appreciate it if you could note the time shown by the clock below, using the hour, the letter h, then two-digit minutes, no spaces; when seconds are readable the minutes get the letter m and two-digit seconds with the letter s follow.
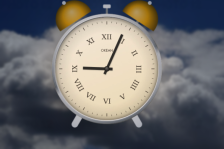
9h04
